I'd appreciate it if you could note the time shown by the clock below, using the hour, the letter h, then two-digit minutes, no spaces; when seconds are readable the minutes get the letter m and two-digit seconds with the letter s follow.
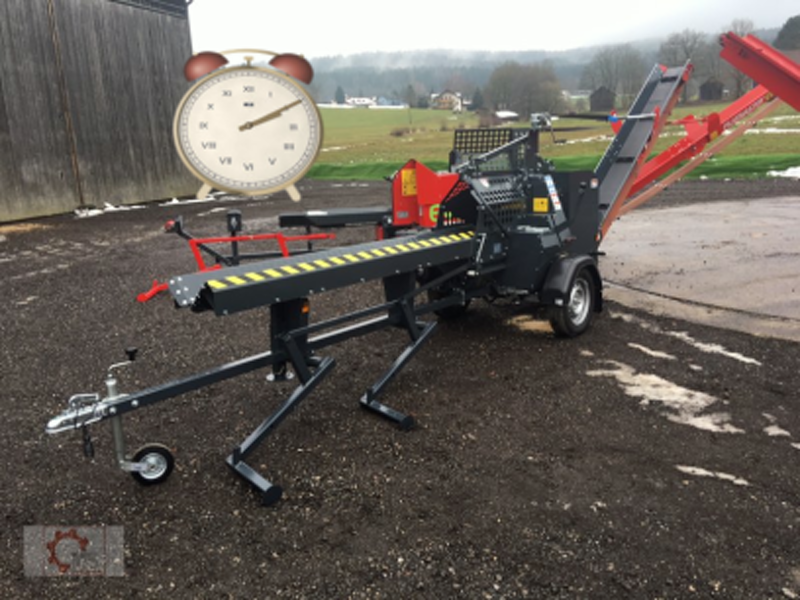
2h10
